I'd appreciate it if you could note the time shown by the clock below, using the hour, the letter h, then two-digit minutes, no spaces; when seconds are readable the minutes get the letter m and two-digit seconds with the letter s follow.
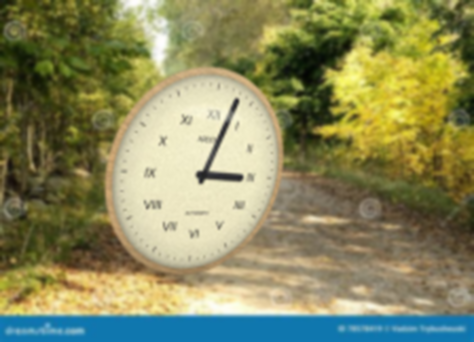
3h03
